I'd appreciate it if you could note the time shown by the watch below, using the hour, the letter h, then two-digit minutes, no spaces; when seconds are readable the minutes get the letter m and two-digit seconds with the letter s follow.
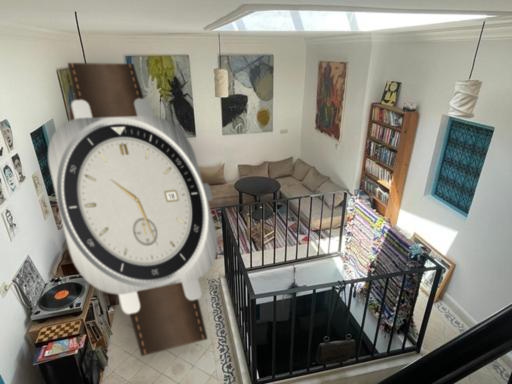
10h28
